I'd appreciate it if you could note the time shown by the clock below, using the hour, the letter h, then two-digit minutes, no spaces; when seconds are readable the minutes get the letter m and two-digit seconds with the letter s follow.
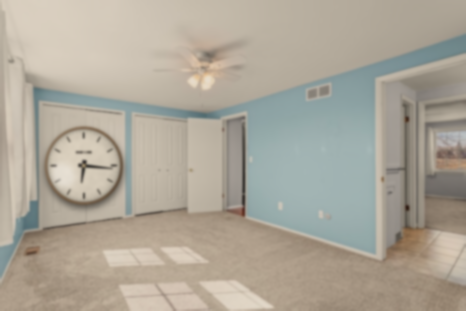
6h16
